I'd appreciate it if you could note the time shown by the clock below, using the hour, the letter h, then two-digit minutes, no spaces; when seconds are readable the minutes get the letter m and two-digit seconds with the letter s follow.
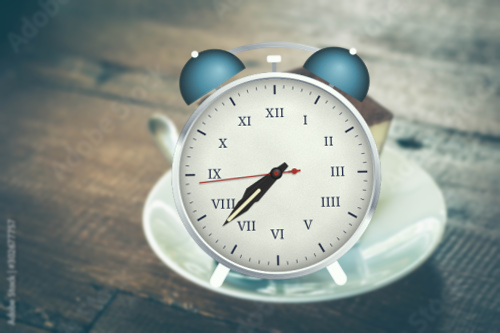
7h37m44s
